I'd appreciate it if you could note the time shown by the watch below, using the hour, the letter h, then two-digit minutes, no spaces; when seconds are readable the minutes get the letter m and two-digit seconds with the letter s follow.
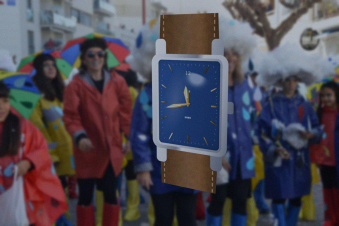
11h43
